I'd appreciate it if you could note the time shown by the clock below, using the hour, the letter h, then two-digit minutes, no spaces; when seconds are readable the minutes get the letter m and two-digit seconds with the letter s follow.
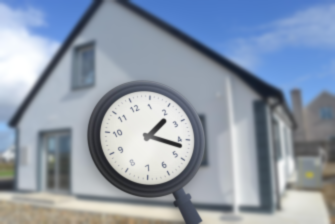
2h22
